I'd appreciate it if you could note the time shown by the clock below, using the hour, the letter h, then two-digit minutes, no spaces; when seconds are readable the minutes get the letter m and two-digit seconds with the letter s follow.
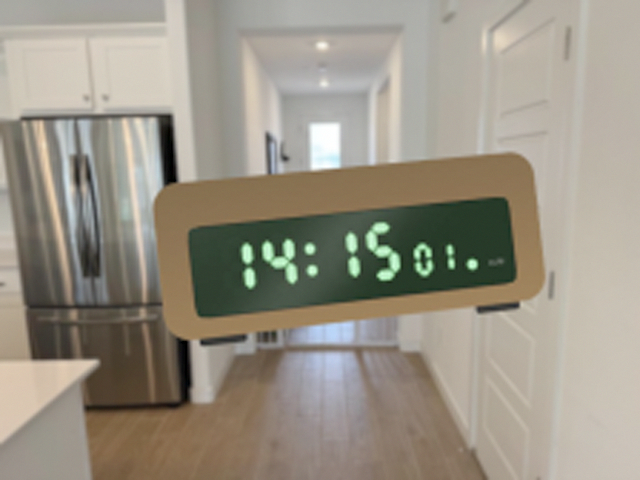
14h15m01s
